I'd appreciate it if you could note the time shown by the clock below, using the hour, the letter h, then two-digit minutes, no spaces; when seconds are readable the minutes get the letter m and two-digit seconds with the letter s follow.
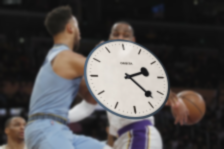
2h23
